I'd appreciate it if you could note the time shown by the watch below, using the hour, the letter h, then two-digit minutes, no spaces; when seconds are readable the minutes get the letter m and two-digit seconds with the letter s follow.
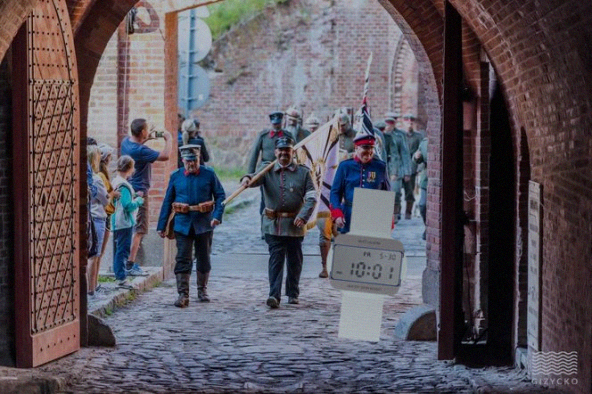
10h01
